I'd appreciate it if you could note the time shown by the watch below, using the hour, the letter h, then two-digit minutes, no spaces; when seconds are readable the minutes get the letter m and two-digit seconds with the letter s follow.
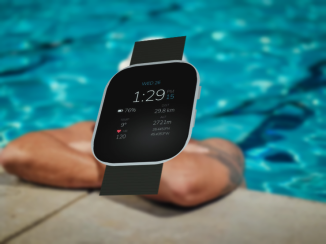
1h29
